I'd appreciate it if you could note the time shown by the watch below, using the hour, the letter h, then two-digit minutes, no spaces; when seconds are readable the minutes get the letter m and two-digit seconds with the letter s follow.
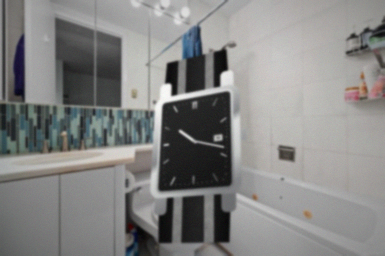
10h18
